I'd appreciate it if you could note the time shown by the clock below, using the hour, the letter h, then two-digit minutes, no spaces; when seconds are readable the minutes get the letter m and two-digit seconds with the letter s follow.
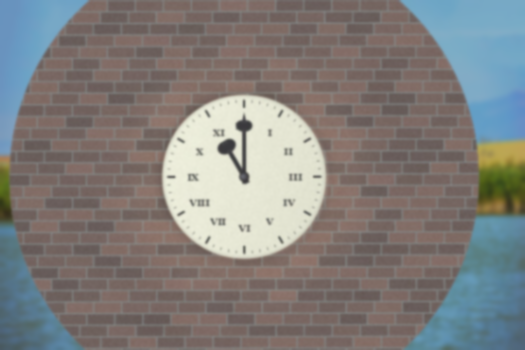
11h00
